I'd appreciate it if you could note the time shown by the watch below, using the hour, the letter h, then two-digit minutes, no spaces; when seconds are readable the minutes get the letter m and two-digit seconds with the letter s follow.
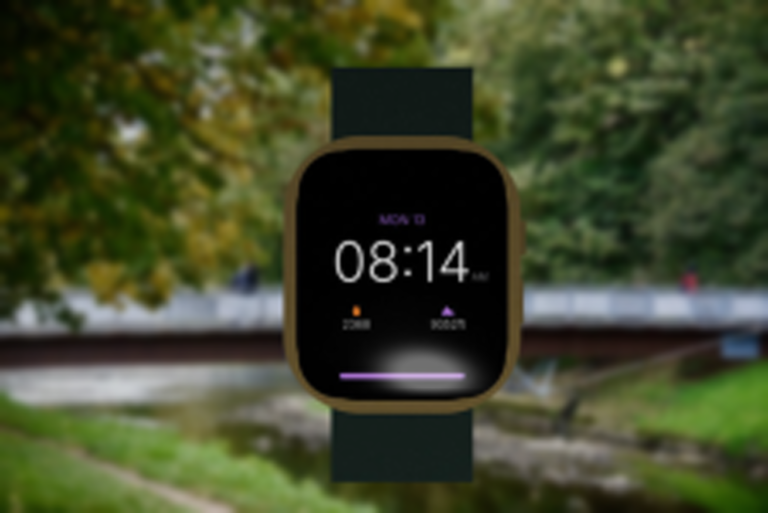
8h14
